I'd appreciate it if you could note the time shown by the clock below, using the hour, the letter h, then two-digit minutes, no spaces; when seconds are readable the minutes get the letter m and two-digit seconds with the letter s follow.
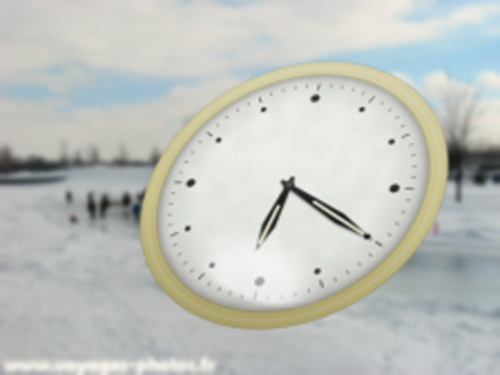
6h20
